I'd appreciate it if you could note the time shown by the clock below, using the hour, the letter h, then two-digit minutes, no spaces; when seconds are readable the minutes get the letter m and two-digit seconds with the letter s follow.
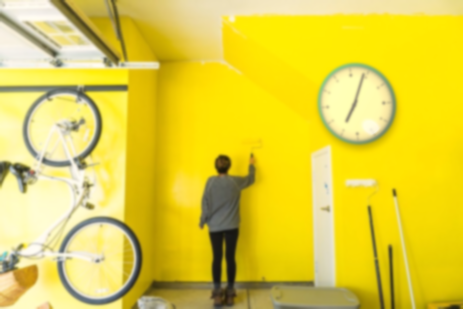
7h04
